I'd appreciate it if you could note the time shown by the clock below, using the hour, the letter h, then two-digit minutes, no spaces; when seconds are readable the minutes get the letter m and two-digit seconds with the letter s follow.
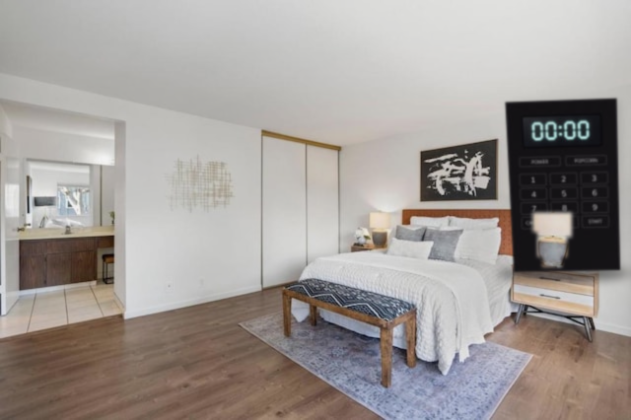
0h00
